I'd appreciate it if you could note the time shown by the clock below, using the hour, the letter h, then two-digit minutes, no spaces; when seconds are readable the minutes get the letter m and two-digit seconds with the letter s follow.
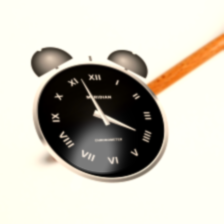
3h57
